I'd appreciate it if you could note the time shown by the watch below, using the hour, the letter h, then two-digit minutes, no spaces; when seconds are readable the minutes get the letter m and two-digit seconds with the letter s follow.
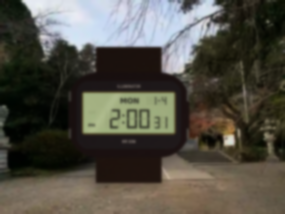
2h00m31s
